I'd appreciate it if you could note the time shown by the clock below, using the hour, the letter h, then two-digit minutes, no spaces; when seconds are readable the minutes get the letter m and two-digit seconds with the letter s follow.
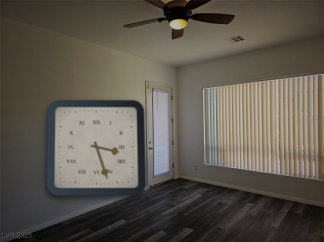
3h27
